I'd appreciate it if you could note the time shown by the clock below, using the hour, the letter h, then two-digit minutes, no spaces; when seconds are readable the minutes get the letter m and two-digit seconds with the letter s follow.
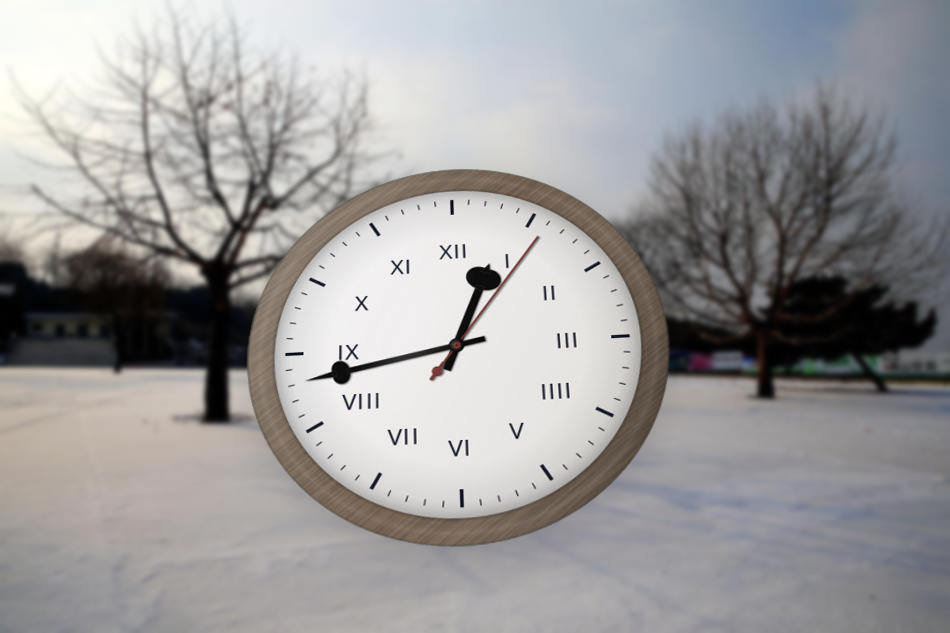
12h43m06s
